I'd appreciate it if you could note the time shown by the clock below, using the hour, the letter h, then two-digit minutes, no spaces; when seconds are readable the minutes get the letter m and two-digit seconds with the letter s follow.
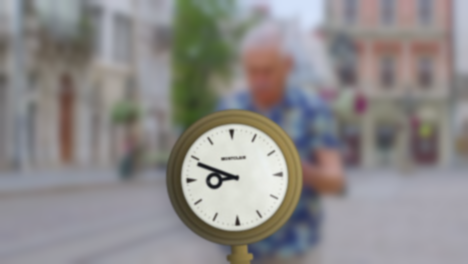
8h49
